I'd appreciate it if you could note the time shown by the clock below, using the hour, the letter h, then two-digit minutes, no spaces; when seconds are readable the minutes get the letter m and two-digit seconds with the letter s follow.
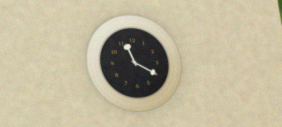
11h20
